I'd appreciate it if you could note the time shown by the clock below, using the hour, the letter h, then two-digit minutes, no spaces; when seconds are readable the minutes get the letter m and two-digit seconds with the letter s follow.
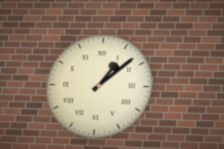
1h08
